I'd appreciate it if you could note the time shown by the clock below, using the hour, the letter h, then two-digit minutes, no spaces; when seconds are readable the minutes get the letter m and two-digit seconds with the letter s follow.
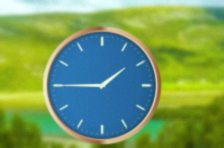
1h45
